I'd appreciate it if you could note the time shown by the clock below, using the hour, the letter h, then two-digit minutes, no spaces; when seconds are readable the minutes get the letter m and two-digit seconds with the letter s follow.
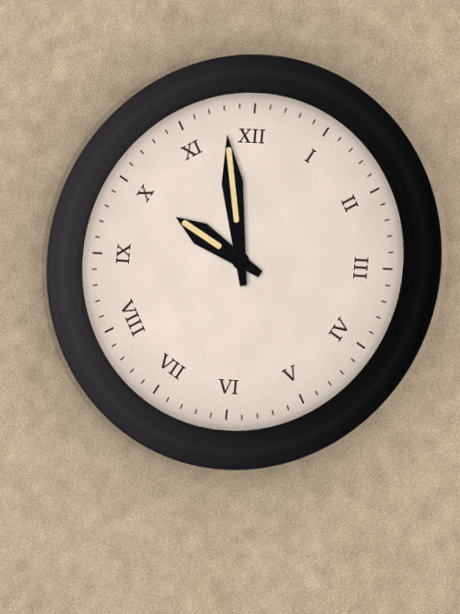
9h58
